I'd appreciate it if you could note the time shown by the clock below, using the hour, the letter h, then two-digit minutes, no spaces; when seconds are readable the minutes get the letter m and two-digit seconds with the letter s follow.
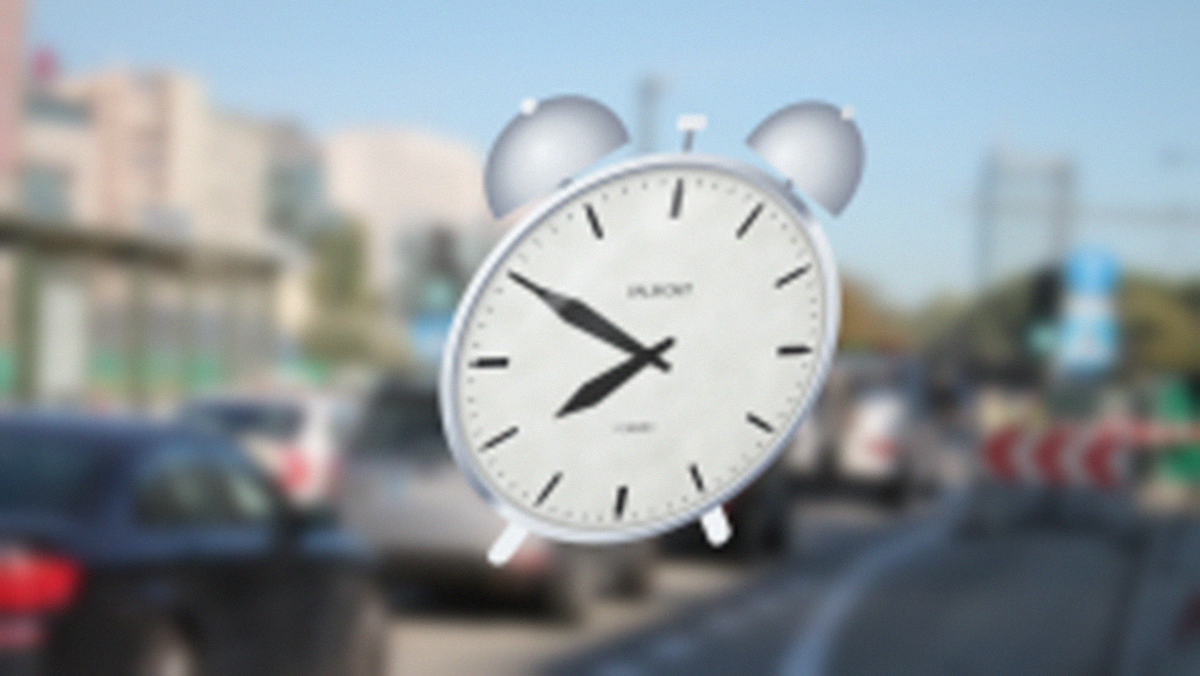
7h50
